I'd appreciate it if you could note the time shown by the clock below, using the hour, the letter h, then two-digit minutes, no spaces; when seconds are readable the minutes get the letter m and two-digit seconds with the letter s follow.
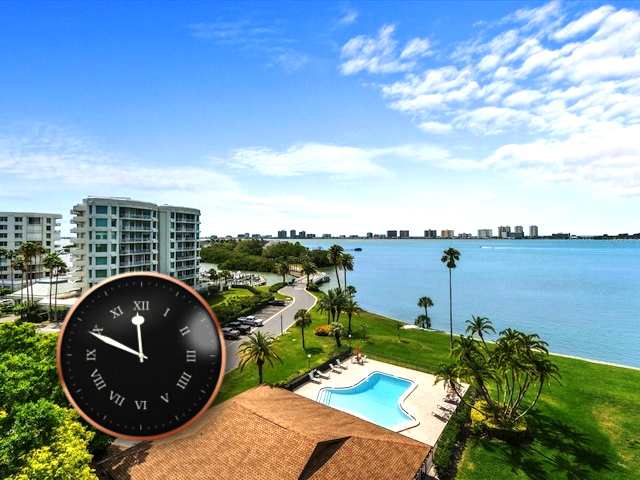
11h49
